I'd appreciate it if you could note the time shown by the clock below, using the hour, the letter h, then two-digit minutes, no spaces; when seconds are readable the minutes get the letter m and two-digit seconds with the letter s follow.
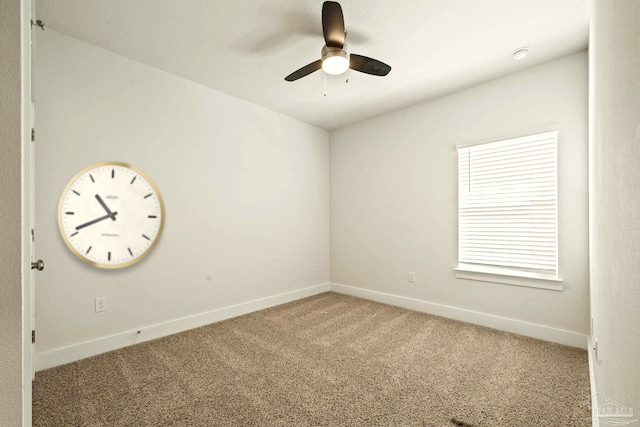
10h41
